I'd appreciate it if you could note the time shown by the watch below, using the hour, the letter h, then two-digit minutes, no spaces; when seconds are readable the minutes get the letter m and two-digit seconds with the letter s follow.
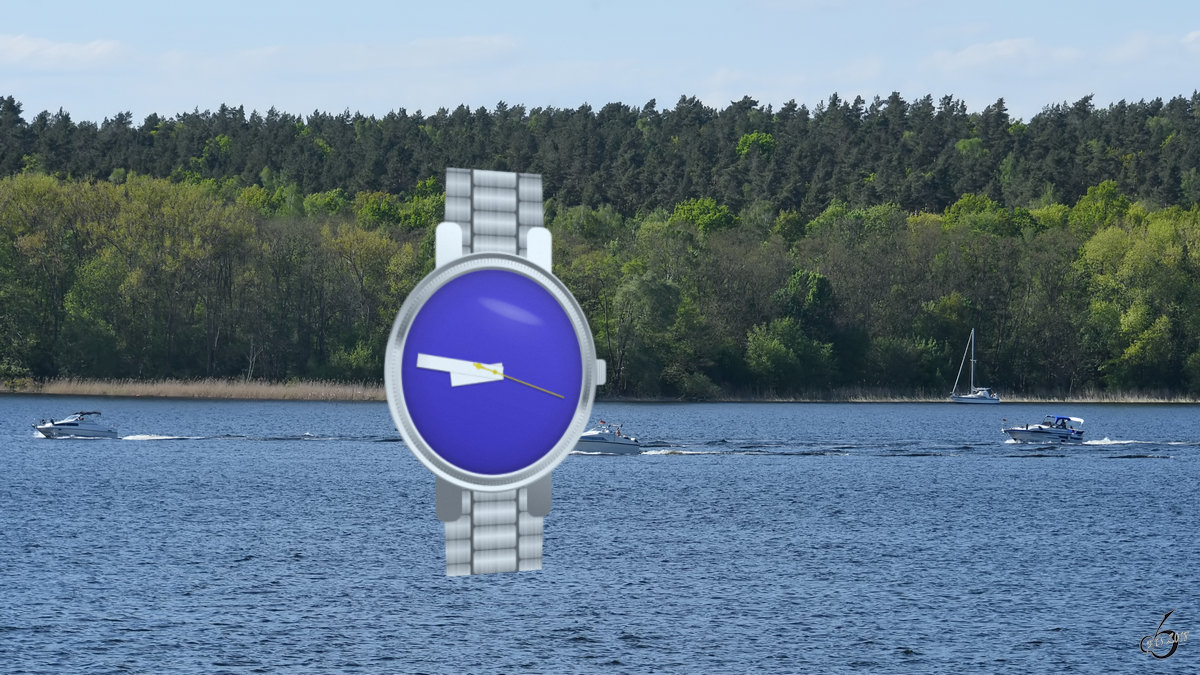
8h46m18s
